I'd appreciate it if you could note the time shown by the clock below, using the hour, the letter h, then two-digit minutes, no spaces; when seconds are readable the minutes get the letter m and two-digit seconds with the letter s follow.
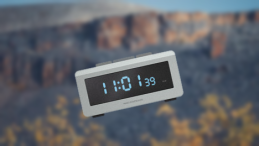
11h01m39s
